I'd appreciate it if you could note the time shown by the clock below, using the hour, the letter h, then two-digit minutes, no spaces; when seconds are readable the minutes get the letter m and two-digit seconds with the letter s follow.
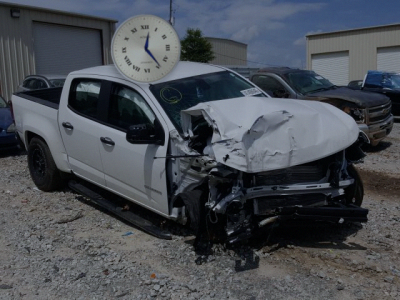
12h24
